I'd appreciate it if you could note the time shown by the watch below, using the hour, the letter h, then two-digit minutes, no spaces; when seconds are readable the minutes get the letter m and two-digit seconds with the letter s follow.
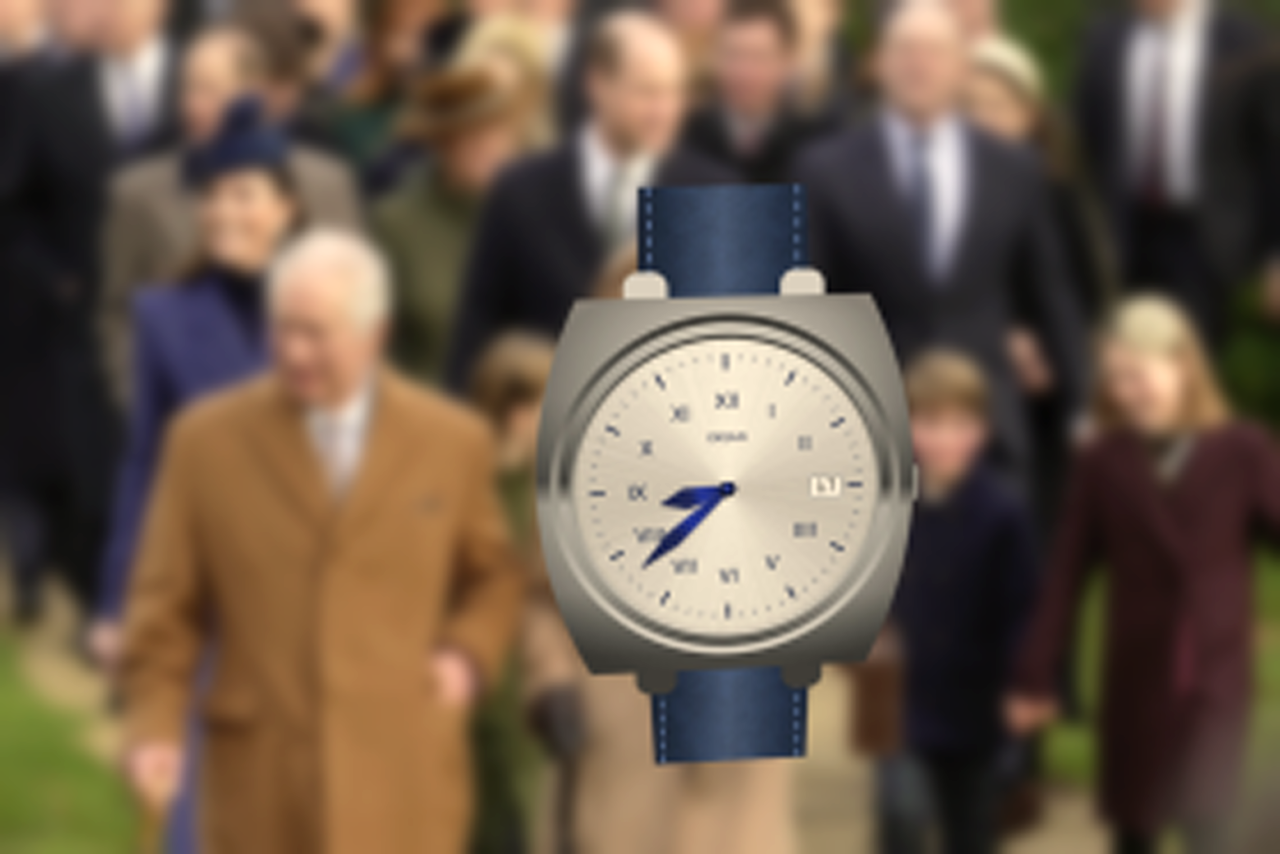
8h38
